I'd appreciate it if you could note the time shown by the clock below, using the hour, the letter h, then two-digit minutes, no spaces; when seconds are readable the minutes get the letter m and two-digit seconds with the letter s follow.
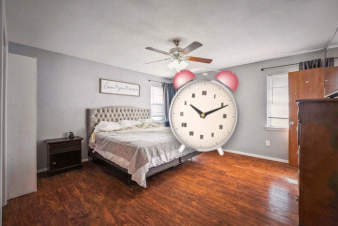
10h11
